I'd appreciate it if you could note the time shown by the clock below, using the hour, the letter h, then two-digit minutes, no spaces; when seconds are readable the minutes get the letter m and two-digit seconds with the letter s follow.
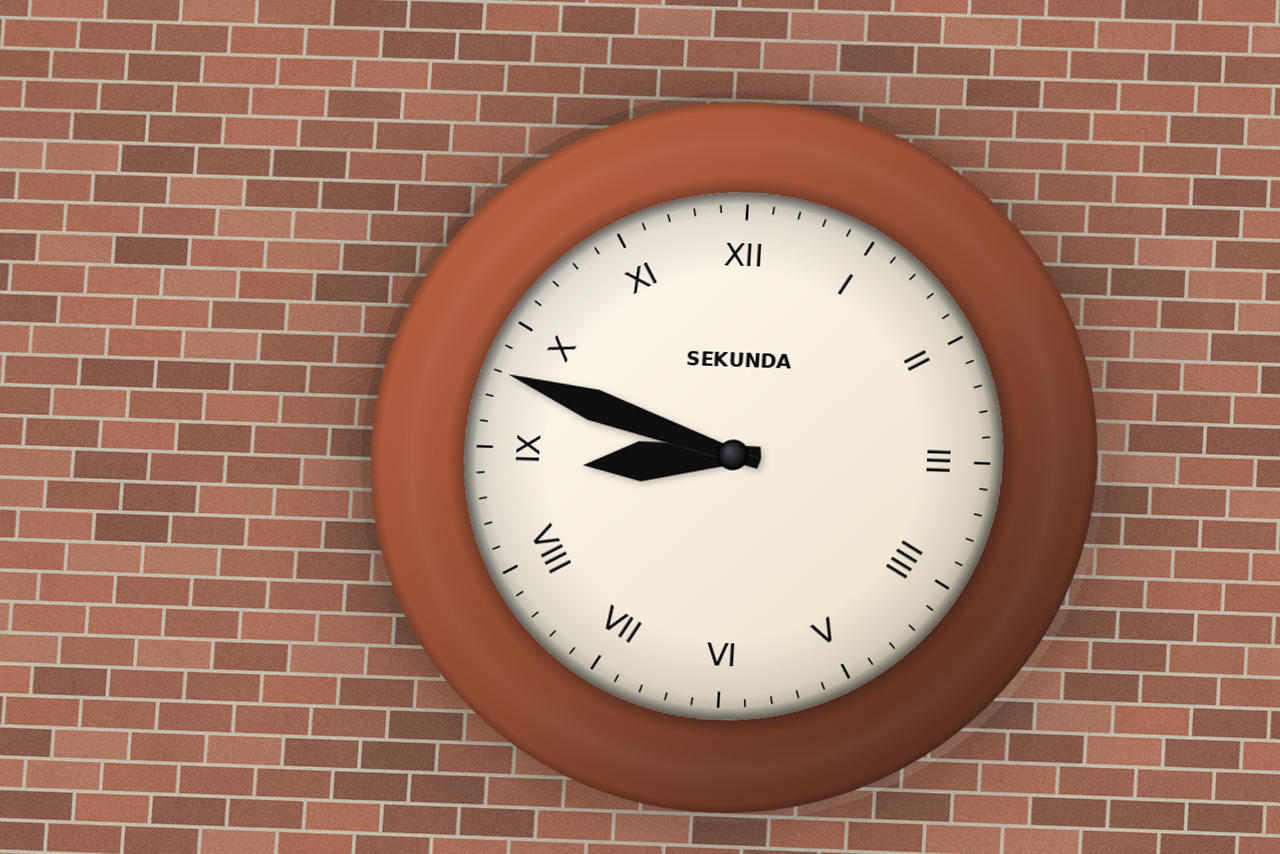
8h48
